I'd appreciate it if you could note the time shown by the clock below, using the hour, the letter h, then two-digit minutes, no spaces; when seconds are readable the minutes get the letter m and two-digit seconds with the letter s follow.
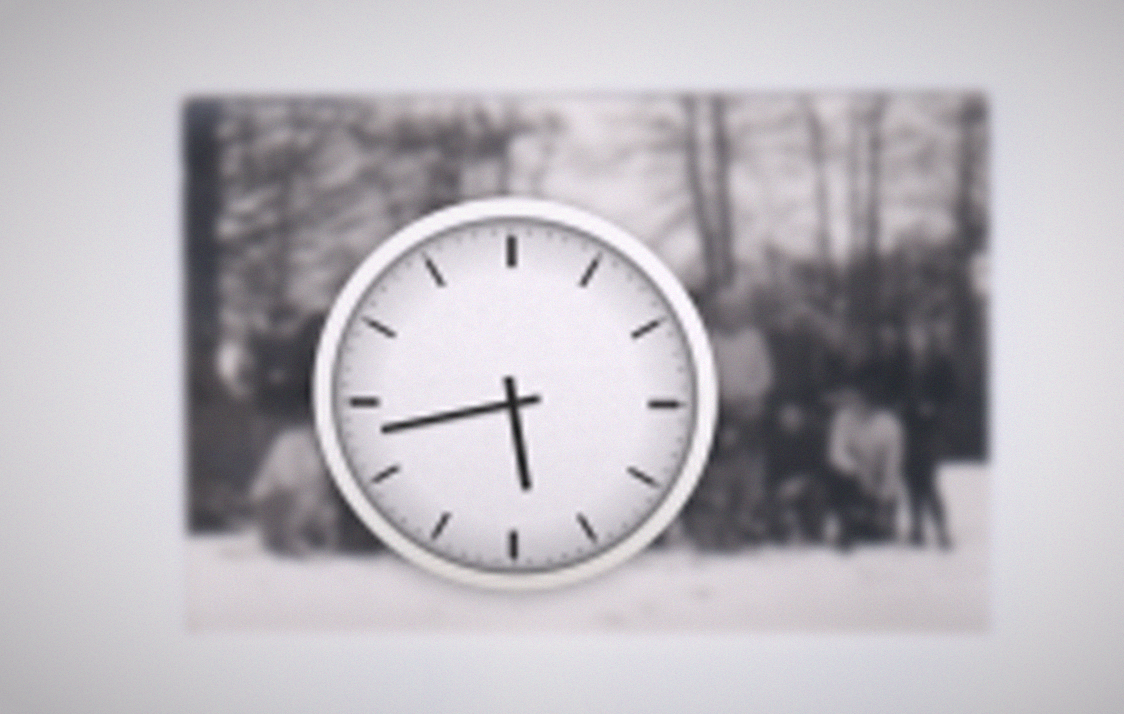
5h43
